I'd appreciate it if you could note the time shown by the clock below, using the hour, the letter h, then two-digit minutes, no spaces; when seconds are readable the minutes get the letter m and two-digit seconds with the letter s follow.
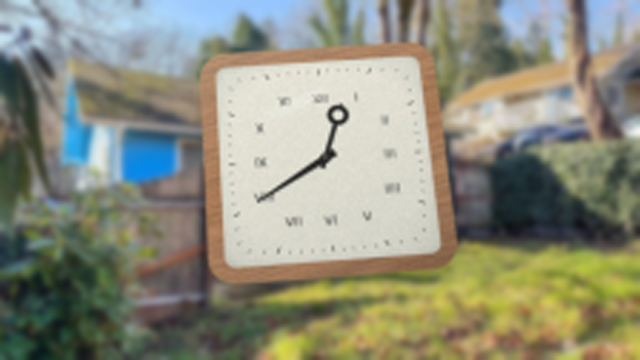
12h40
